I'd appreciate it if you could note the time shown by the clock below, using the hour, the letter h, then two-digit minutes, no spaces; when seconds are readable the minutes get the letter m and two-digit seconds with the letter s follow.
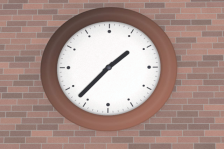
1h37
